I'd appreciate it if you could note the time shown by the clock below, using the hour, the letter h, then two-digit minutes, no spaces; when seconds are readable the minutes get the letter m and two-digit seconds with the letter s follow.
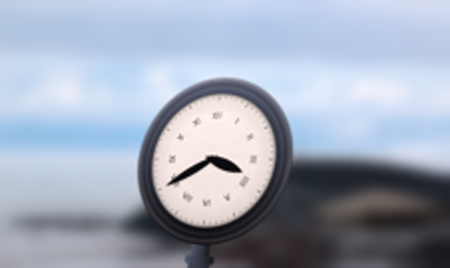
3h40
